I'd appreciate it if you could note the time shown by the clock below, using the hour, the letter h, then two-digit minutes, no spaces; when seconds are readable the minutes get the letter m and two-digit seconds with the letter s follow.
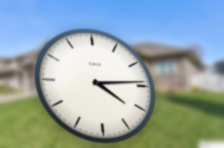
4h14
